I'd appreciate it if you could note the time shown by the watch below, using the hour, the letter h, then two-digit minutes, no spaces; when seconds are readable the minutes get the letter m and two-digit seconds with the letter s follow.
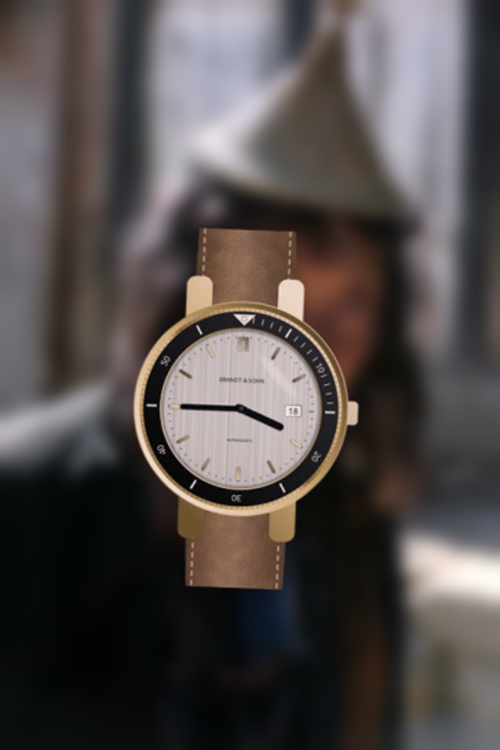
3h45
